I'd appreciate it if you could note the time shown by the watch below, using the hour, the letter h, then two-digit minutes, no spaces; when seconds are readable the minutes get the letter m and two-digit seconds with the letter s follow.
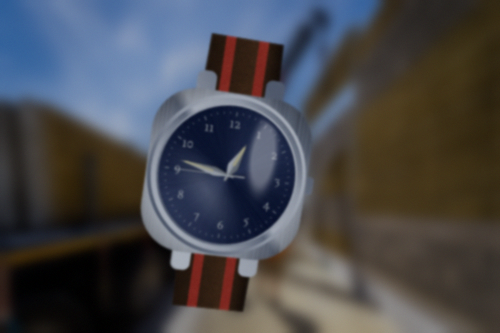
12h46m45s
